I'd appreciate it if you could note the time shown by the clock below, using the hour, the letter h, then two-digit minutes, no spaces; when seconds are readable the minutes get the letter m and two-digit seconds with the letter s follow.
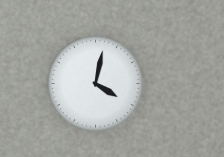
4h02
